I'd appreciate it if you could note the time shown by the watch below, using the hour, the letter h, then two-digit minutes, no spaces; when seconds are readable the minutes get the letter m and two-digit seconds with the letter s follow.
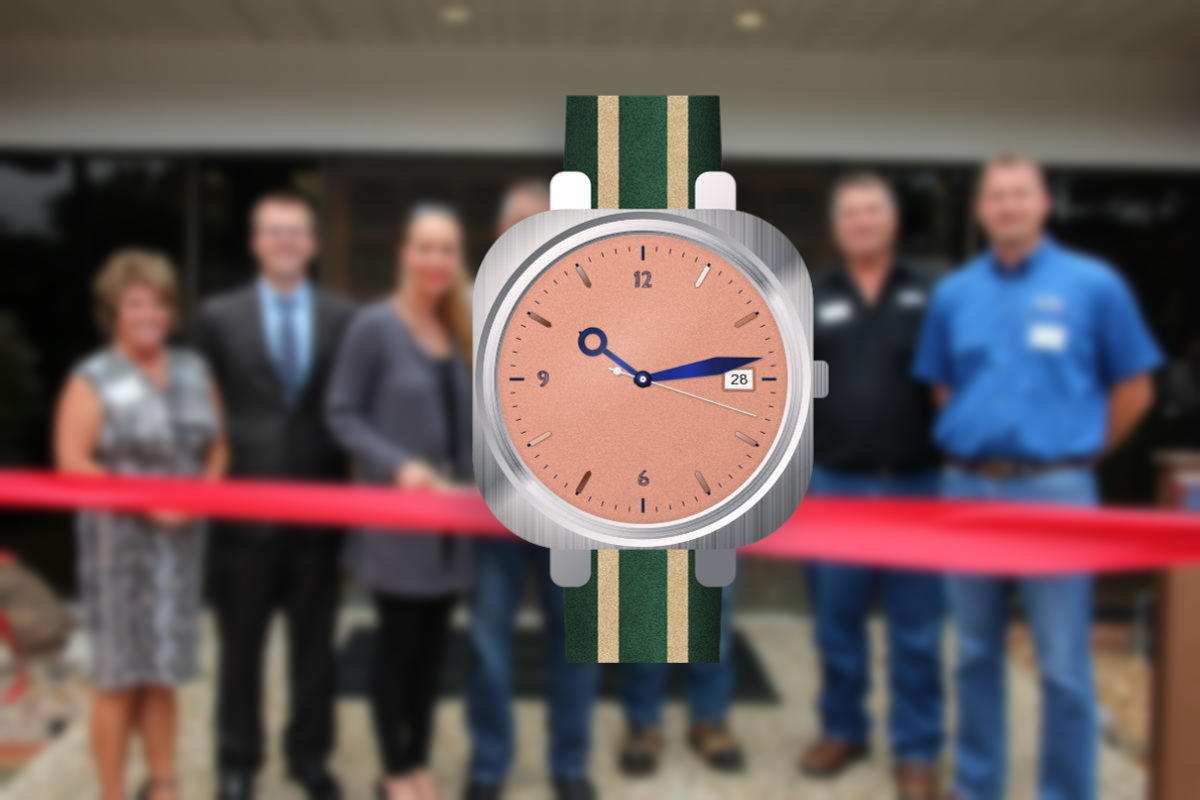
10h13m18s
